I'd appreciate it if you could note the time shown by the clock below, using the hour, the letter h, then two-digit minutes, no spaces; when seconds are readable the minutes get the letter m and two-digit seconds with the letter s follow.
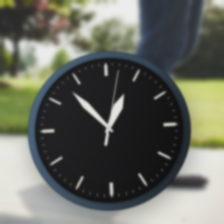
12h53m02s
